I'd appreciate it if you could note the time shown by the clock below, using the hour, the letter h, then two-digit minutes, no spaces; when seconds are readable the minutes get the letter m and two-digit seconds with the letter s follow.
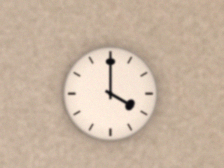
4h00
